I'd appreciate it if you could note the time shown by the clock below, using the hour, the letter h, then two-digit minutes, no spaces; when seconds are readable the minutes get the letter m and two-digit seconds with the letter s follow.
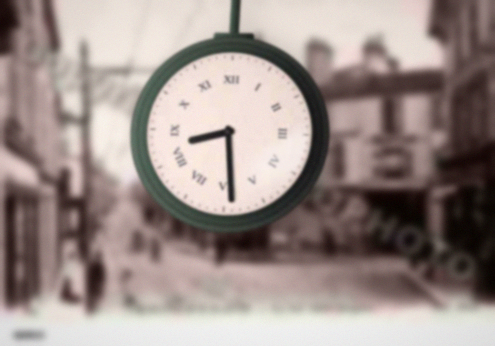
8h29
